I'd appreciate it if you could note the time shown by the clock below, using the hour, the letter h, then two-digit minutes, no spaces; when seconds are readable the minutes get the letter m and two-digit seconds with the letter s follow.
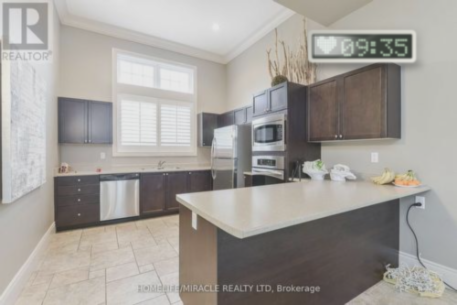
9h35
